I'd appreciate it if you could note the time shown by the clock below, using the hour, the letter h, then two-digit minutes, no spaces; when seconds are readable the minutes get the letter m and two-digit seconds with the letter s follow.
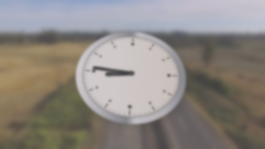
8h46
